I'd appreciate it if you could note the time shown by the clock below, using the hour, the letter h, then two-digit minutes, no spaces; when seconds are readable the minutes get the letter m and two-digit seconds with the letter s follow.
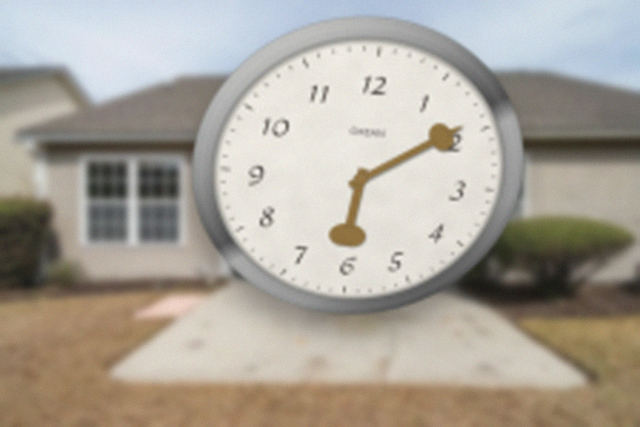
6h09
